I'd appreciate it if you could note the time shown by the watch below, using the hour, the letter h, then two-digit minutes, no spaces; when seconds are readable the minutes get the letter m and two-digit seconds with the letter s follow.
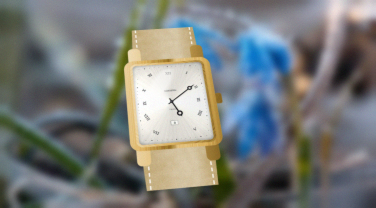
5h09
